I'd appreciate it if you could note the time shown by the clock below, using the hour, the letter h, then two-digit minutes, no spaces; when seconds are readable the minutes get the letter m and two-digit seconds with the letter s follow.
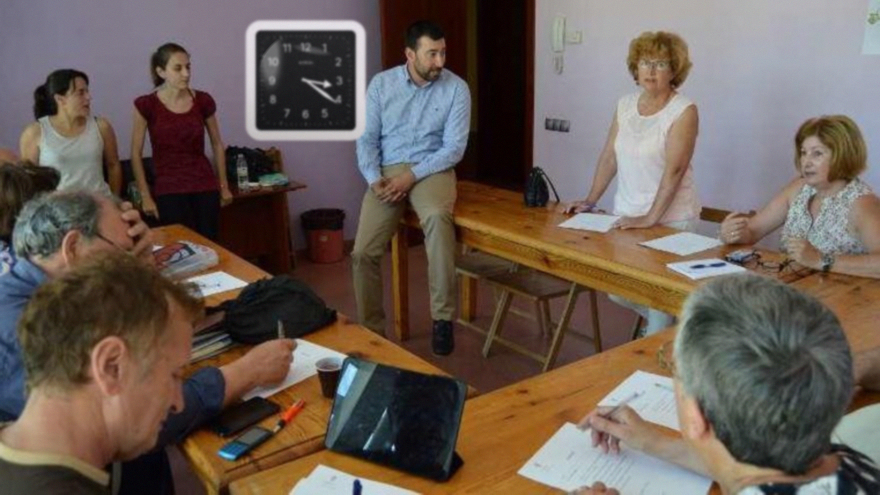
3h21
